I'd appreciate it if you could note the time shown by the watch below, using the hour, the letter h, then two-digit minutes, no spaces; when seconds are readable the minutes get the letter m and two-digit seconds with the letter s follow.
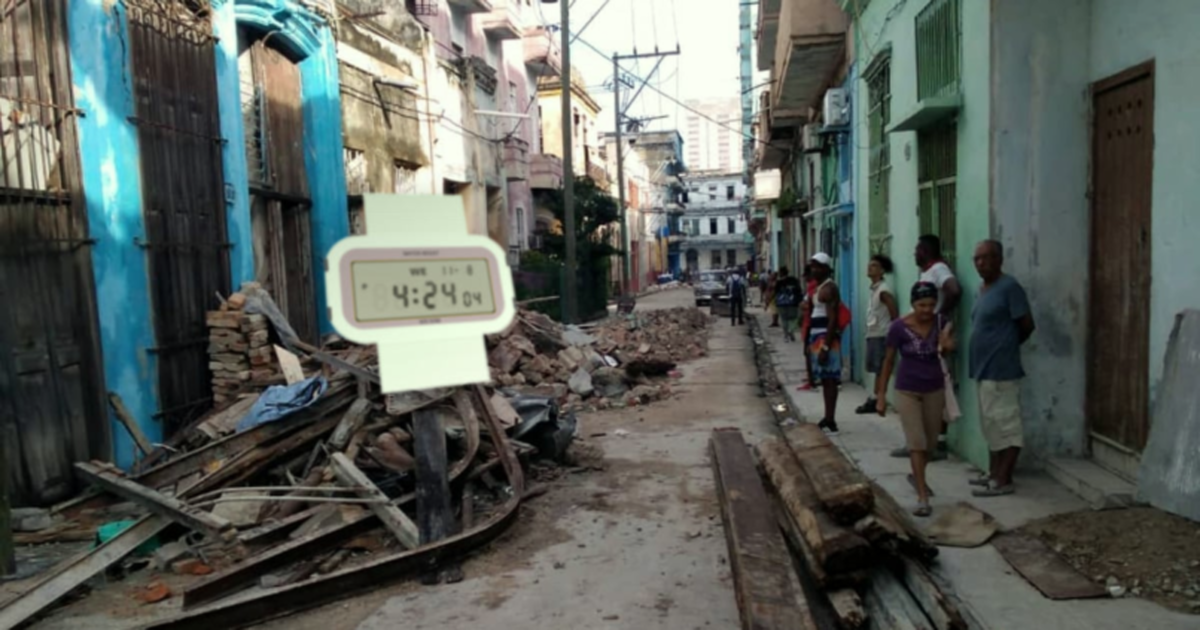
4h24
